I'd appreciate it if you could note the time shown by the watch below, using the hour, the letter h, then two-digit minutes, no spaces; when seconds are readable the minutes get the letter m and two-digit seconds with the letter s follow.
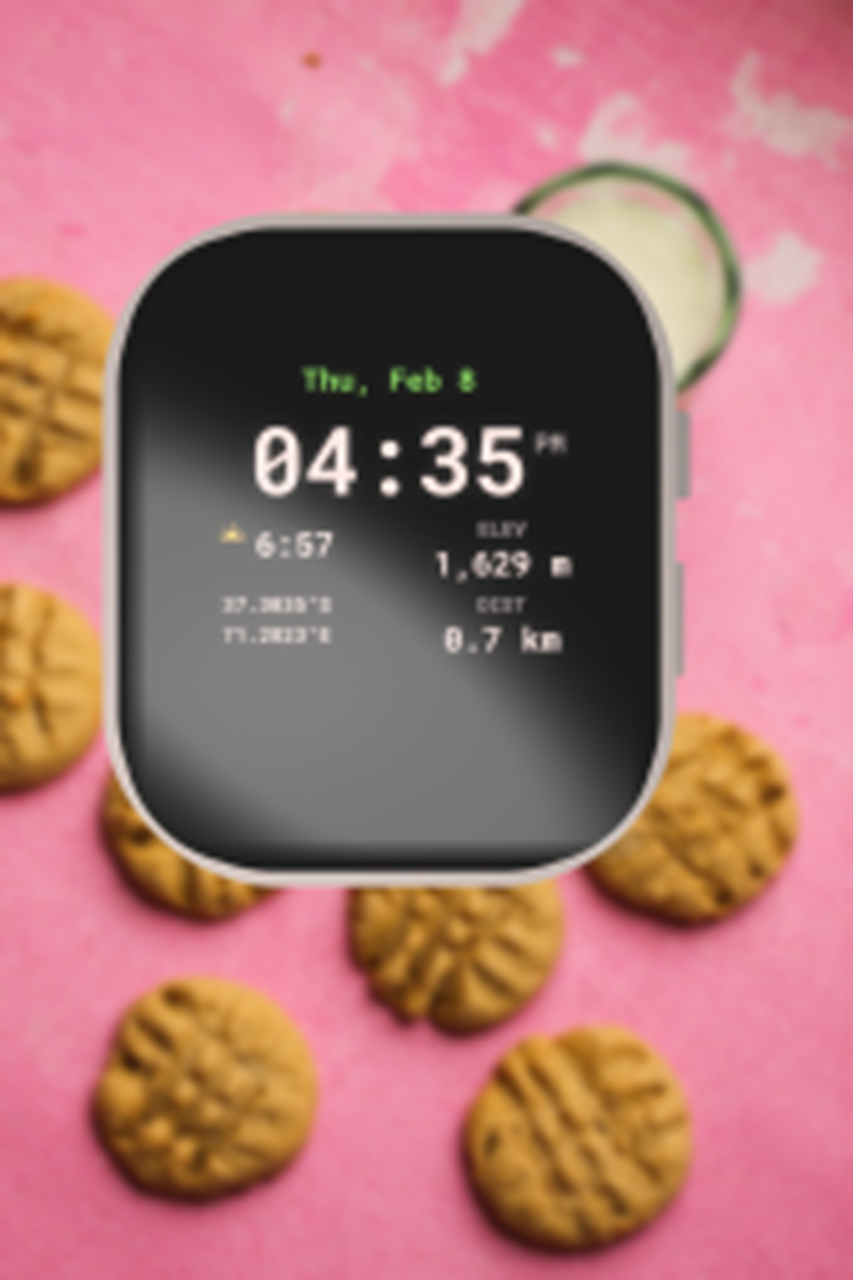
4h35
